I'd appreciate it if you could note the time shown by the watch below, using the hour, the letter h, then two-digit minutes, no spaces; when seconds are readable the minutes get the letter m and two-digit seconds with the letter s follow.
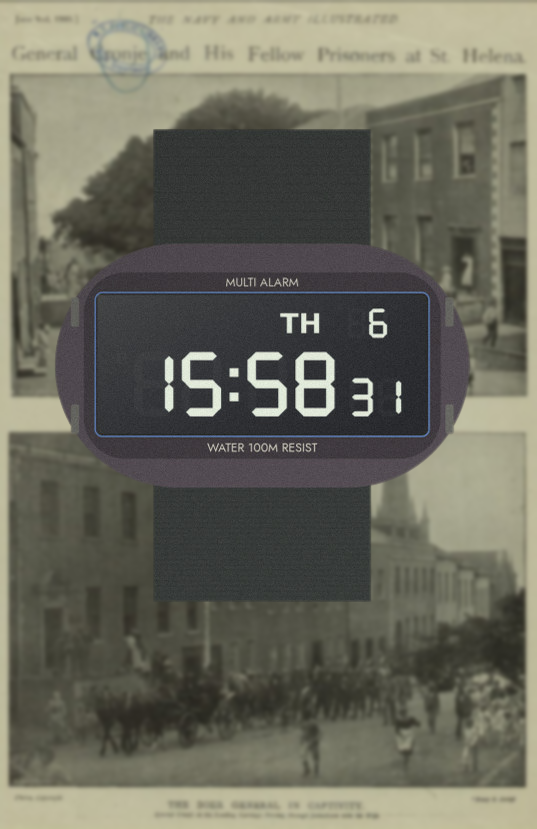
15h58m31s
